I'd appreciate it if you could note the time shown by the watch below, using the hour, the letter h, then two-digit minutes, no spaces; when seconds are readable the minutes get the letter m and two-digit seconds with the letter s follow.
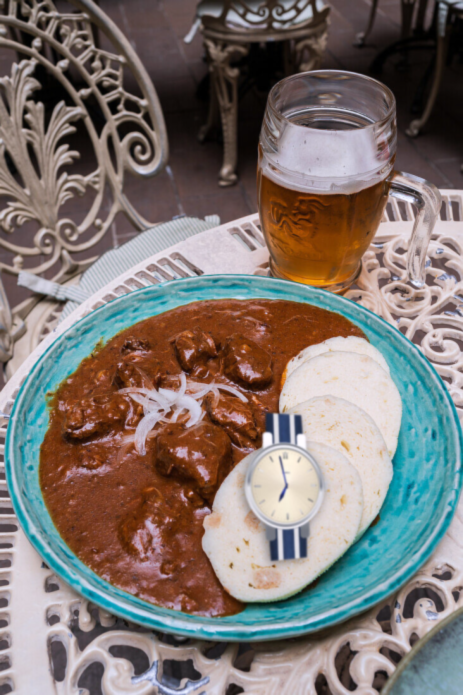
6h58
